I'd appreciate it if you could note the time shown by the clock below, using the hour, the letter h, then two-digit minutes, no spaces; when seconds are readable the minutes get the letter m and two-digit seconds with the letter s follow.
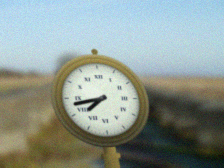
7h43
